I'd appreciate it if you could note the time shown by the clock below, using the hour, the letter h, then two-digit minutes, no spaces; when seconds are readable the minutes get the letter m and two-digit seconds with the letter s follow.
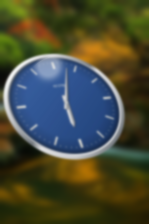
6h03
